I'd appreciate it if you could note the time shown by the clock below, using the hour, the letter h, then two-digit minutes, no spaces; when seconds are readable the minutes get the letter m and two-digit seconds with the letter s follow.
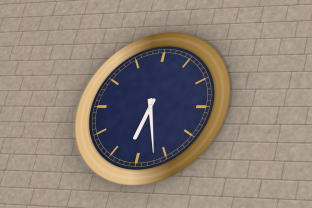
6h27
